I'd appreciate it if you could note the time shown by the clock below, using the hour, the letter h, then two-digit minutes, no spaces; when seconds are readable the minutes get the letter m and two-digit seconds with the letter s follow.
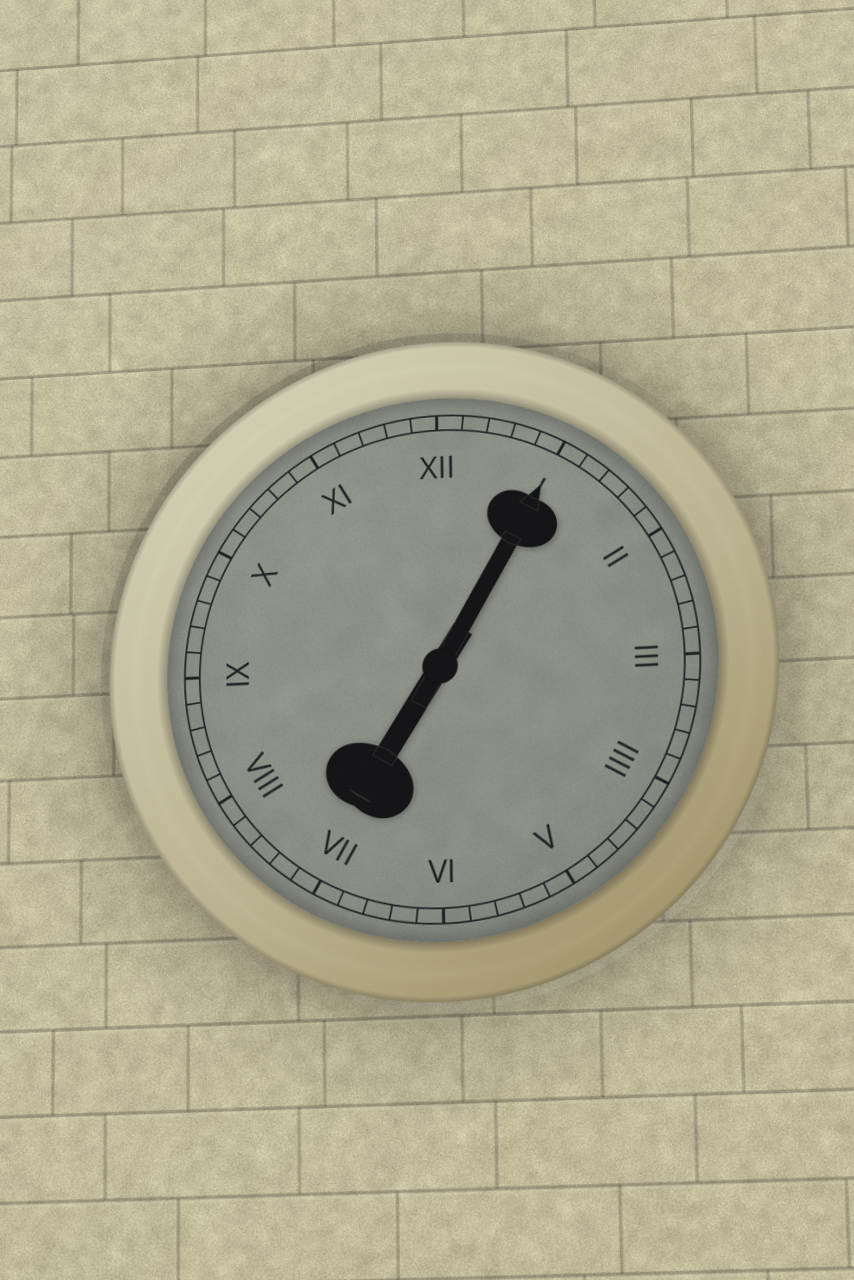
7h05
